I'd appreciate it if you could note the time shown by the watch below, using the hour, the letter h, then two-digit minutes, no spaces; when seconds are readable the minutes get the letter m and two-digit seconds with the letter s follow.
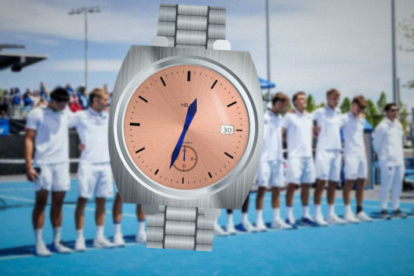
12h33
